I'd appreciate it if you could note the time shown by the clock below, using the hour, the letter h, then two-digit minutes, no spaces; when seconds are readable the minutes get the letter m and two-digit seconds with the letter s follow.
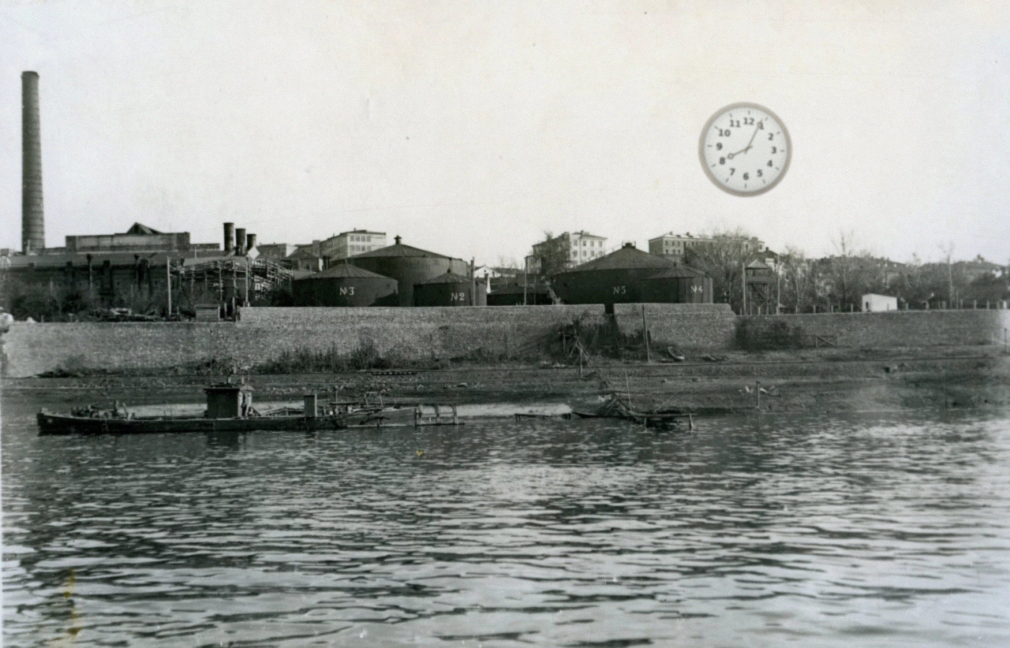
8h04
